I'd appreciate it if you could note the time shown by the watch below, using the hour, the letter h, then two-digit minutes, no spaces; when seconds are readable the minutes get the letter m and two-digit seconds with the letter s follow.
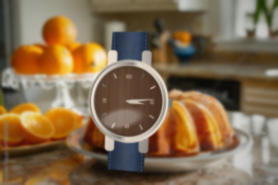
3h14
